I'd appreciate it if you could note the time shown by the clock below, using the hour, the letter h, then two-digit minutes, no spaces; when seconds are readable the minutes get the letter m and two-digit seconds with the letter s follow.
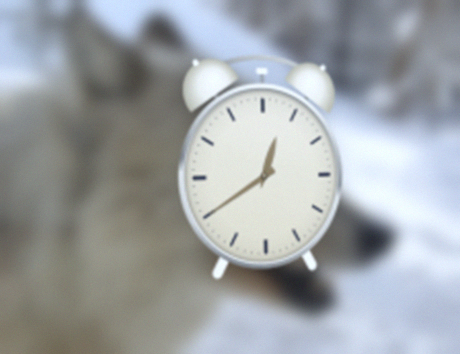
12h40
